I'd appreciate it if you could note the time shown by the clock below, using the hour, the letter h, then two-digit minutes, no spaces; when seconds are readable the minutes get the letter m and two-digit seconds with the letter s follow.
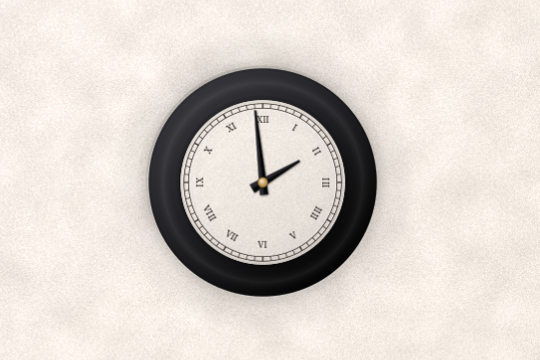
1h59
